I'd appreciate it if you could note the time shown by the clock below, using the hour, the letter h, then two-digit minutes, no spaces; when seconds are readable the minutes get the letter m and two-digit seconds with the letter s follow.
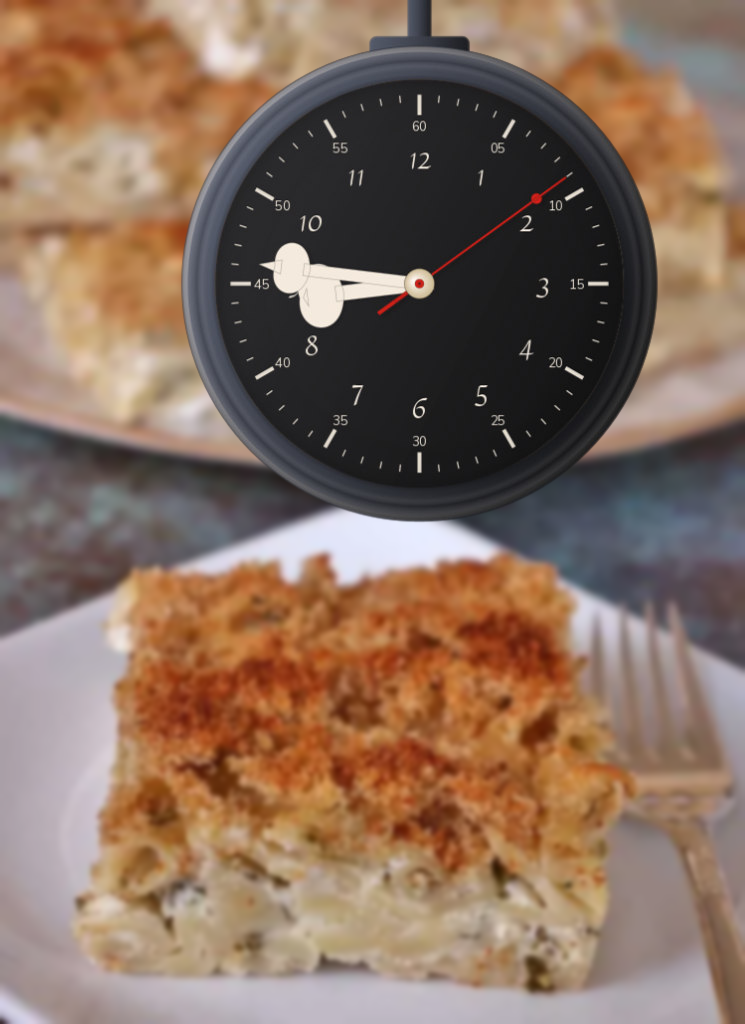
8h46m09s
